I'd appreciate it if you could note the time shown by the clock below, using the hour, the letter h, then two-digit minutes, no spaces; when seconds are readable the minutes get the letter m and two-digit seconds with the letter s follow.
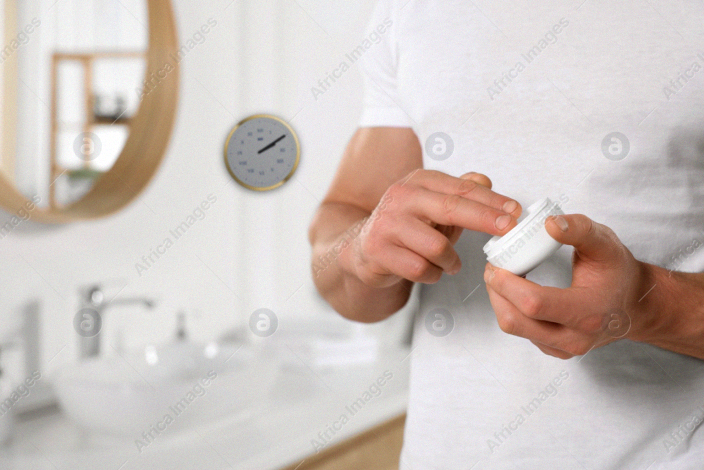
2h10
